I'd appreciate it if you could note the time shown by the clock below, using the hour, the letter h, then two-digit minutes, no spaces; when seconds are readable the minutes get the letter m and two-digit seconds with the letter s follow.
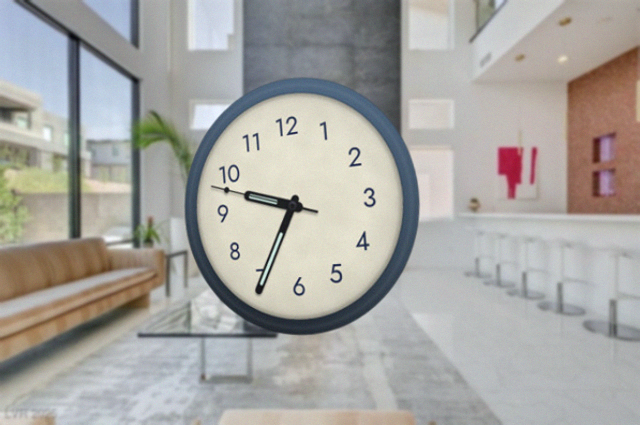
9h34m48s
